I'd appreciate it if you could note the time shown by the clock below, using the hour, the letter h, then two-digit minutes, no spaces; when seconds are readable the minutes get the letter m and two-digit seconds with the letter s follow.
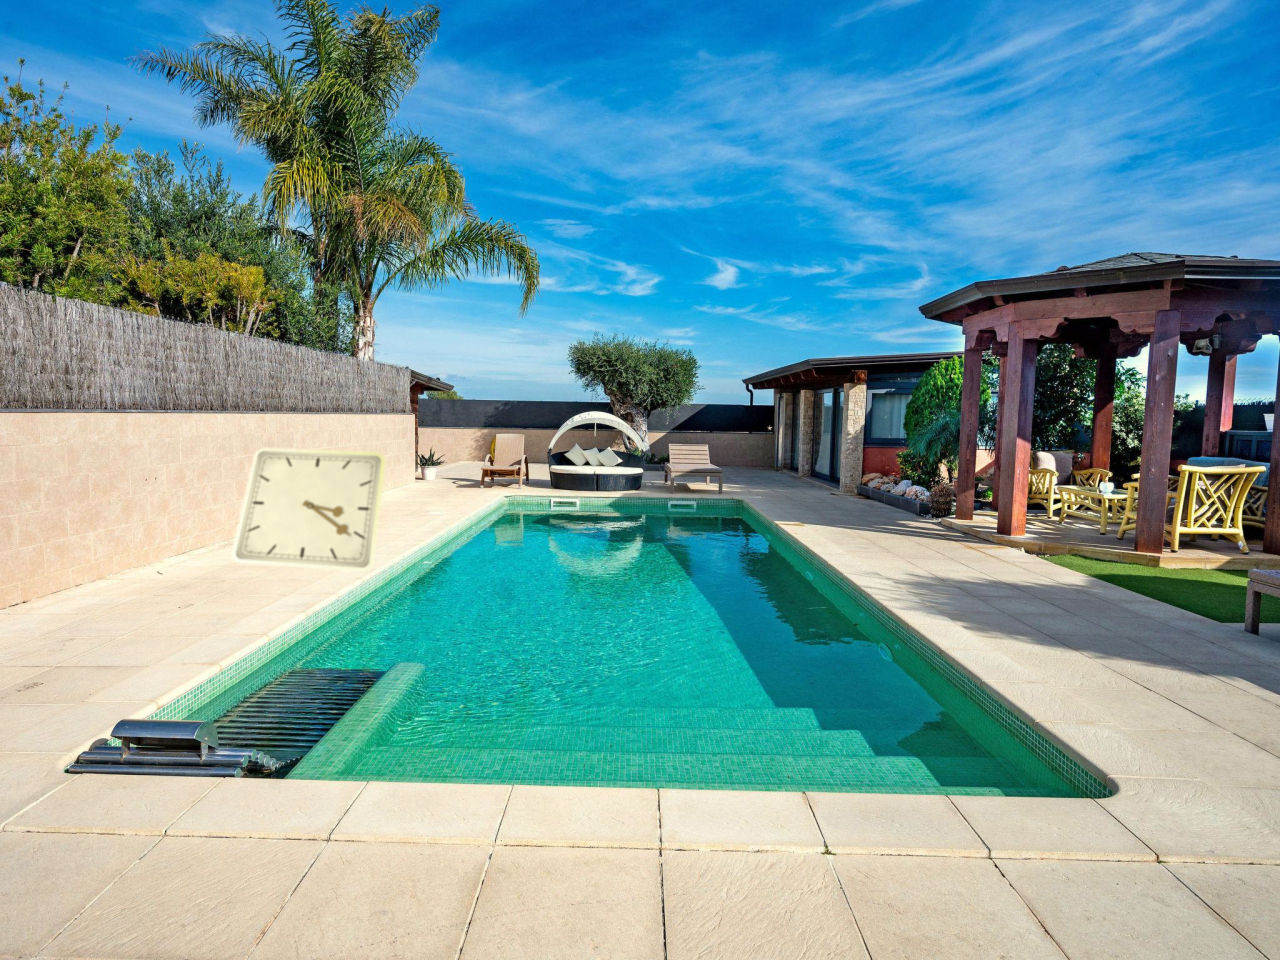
3h21
